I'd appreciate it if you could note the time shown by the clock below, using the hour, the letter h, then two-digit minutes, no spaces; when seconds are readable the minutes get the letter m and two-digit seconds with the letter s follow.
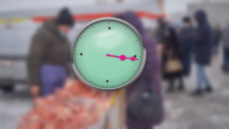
3h16
